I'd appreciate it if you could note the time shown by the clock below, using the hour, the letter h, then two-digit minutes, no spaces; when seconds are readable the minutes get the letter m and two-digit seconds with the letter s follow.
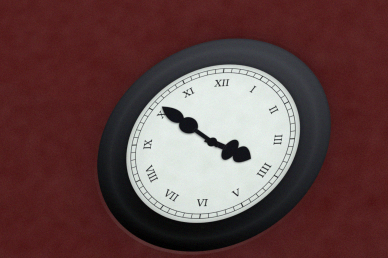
3h51
